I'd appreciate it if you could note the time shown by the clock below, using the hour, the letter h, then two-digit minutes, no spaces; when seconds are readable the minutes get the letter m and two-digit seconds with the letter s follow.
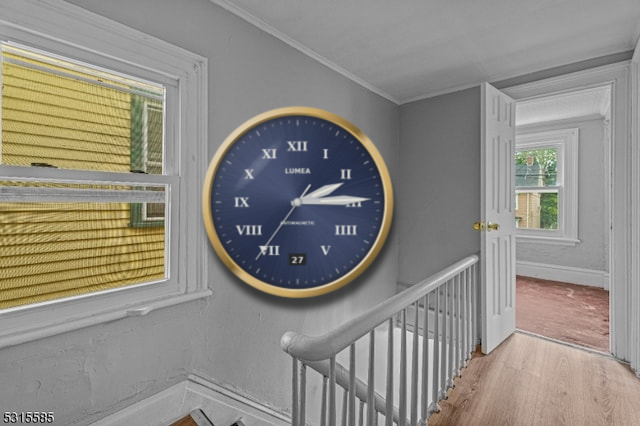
2h14m36s
